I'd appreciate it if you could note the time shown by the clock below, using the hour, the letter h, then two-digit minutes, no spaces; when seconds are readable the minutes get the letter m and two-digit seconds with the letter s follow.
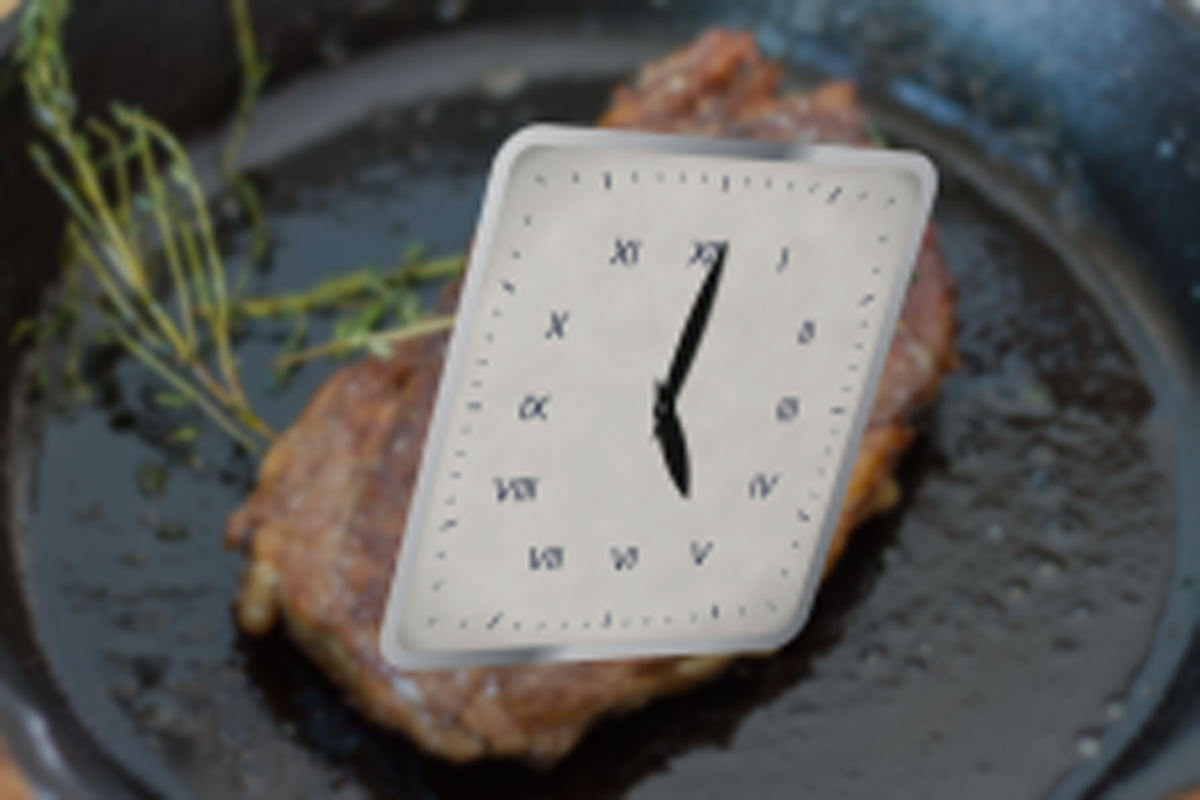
5h01
